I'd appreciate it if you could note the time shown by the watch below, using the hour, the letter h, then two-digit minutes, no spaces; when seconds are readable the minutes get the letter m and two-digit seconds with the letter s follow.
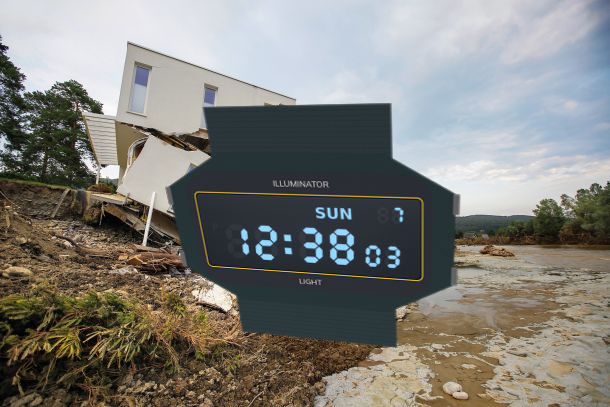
12h38m03s
